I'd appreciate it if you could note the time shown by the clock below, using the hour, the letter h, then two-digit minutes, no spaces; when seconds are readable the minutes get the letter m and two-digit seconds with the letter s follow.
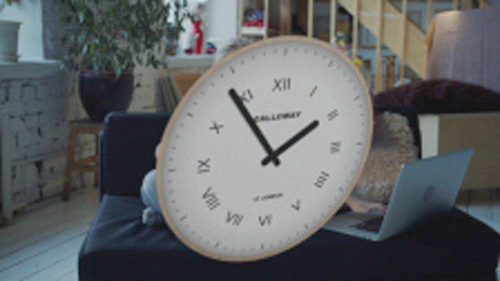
1h54
